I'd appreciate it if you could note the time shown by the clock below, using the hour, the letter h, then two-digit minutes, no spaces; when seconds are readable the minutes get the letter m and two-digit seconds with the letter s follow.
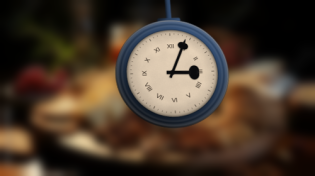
3h04
